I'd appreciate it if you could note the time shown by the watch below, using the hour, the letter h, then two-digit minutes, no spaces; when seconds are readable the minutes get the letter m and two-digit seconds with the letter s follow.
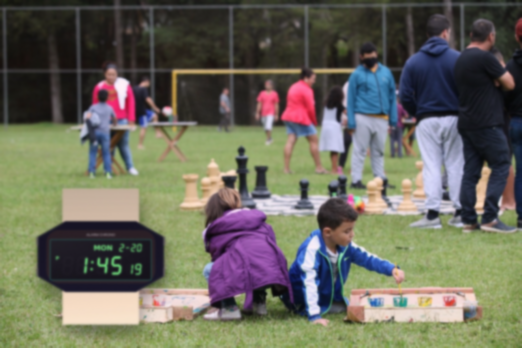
1h45m19s
